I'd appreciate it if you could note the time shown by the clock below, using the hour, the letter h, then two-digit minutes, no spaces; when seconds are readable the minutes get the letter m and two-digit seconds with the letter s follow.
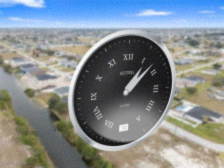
1h08
